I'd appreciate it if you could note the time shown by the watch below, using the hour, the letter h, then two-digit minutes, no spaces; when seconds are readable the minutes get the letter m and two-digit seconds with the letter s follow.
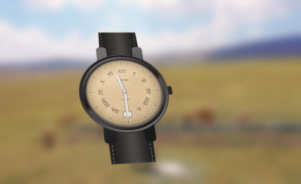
11h30
